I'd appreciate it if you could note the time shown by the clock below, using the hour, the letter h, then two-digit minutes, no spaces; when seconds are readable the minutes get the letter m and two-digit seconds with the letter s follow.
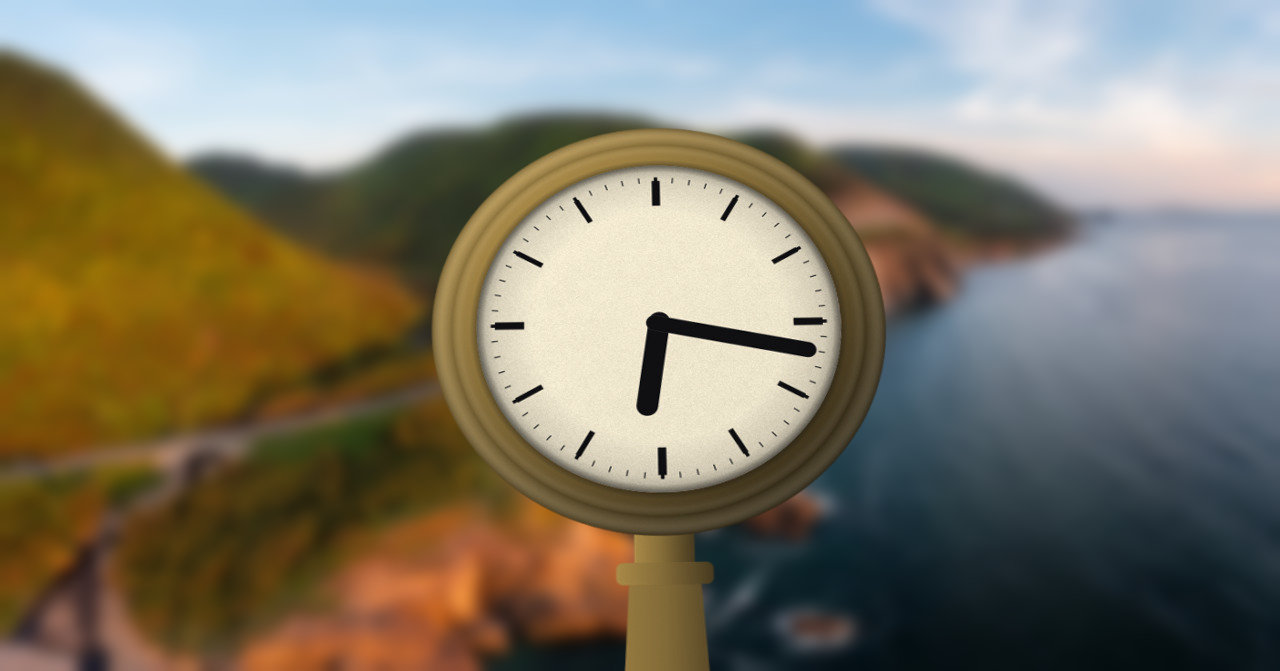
6h17
